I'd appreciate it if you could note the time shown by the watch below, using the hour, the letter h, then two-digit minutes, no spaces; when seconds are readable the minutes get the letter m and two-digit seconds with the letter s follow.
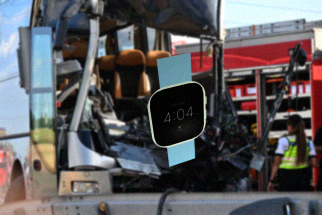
4h04
